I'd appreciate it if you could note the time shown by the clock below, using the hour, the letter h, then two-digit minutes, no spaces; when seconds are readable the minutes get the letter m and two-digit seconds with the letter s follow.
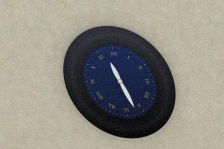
11h27
